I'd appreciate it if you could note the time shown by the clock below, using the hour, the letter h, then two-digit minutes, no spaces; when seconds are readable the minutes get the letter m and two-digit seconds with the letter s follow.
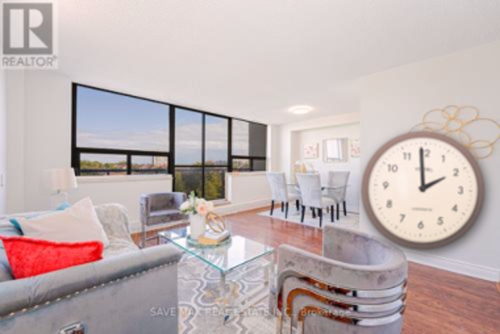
1h59
